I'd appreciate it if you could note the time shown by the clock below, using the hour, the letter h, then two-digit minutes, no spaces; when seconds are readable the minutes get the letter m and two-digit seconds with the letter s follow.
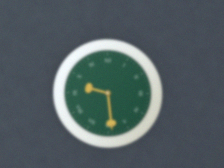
9h29
